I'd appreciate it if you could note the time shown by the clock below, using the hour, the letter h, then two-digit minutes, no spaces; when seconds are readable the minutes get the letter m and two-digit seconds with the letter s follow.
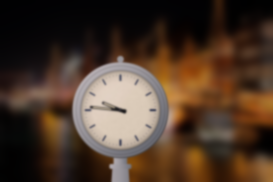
9h46
